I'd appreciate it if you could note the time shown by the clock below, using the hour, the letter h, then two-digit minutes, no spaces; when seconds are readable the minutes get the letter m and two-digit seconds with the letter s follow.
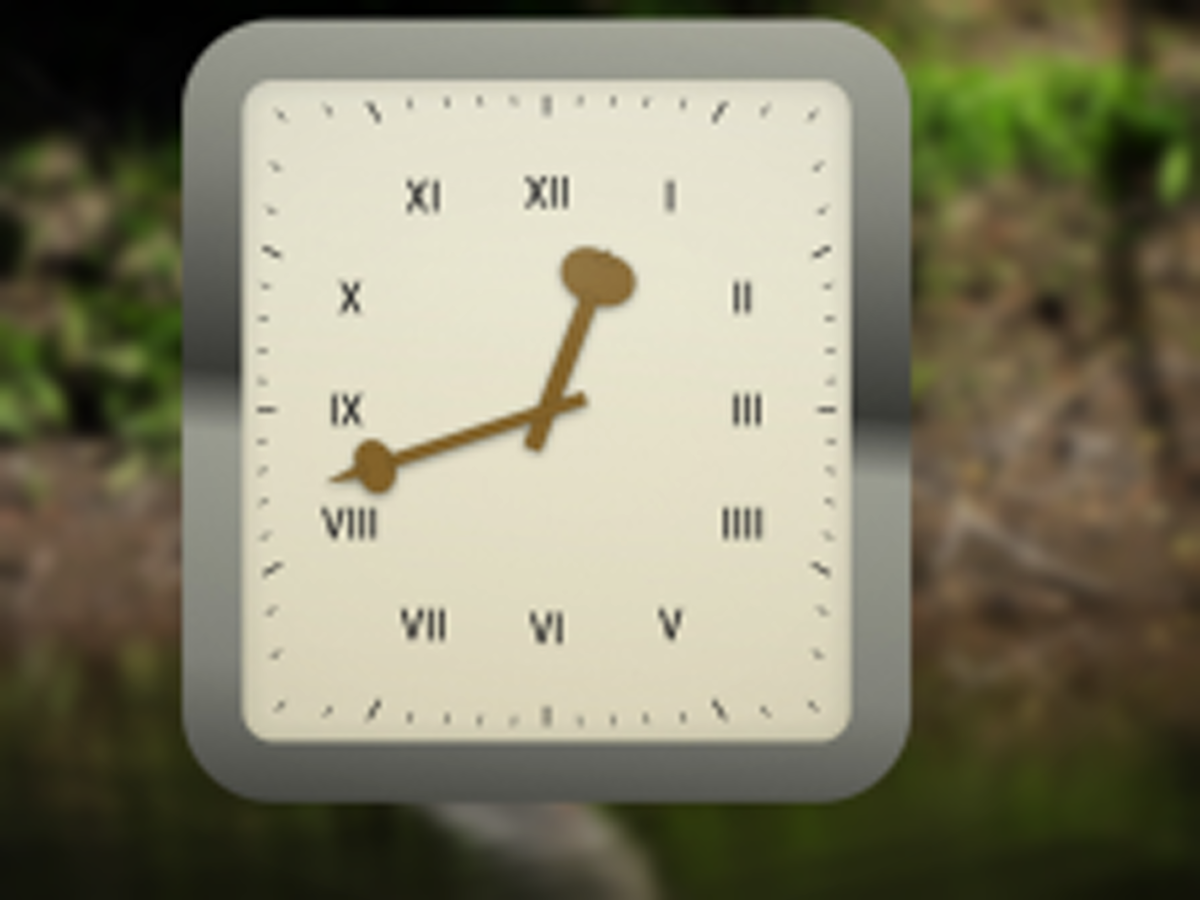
12h42
